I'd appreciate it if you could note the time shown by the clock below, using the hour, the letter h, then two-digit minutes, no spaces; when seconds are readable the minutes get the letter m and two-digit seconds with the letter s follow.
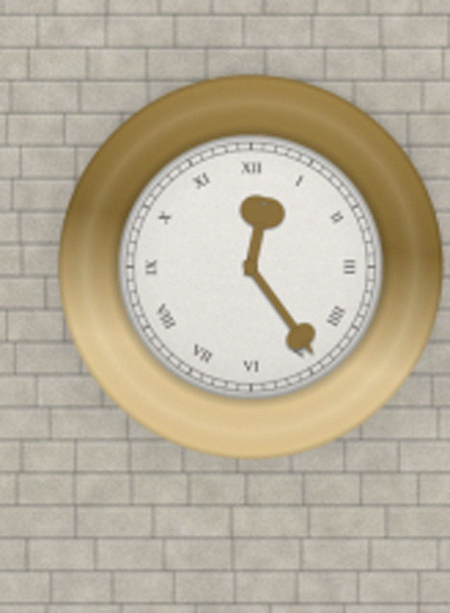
12h24
